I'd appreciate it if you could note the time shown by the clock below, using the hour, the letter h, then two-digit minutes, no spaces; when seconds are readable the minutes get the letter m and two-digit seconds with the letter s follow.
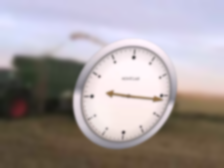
9h16
